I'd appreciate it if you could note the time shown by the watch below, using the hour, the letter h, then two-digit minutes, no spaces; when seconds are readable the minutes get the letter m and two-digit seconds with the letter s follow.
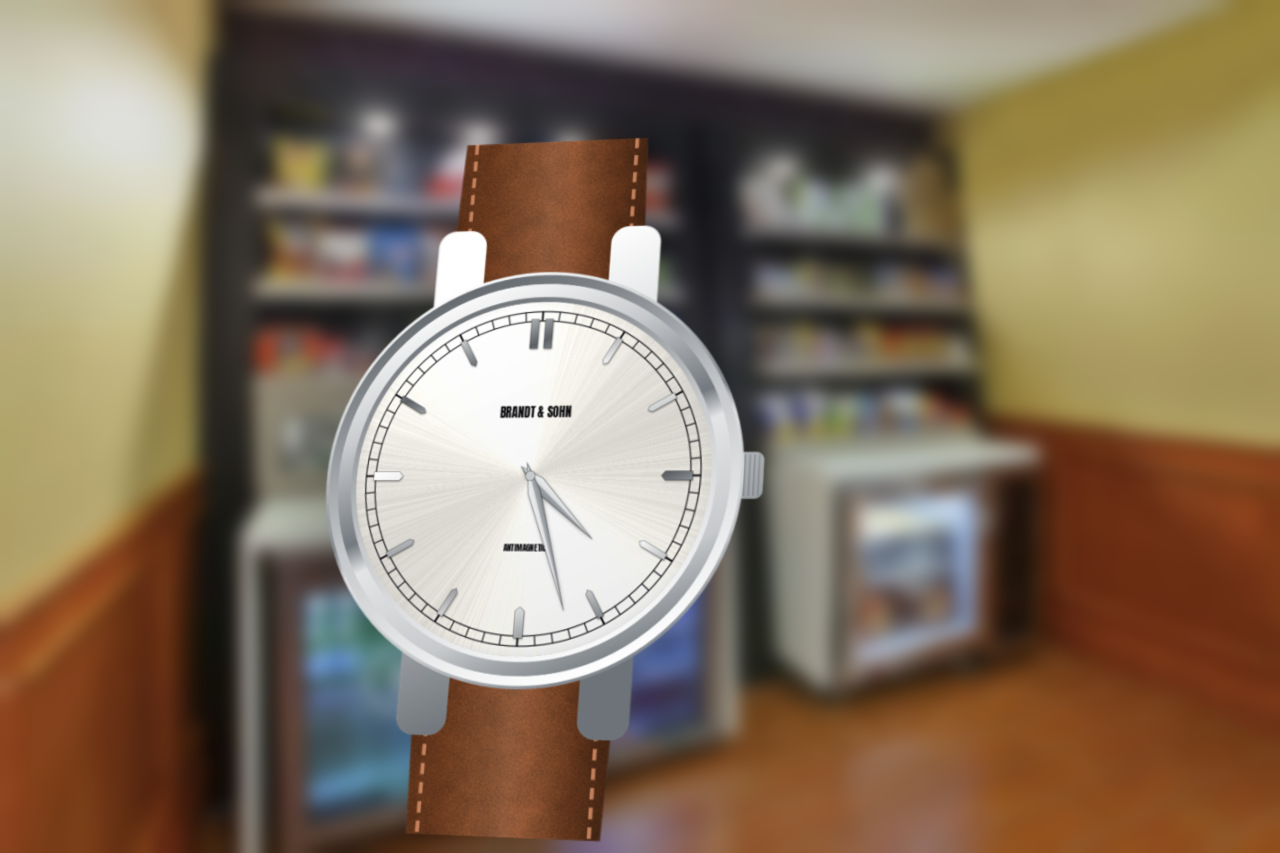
4h27
